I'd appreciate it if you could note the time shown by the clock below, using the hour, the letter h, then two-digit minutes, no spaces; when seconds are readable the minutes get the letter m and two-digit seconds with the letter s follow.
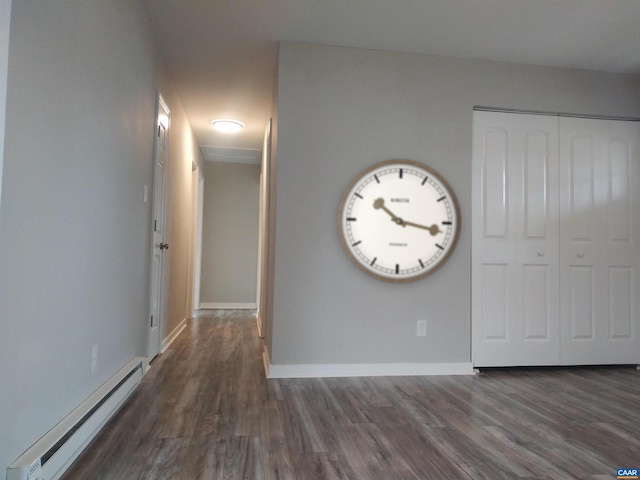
10h17
